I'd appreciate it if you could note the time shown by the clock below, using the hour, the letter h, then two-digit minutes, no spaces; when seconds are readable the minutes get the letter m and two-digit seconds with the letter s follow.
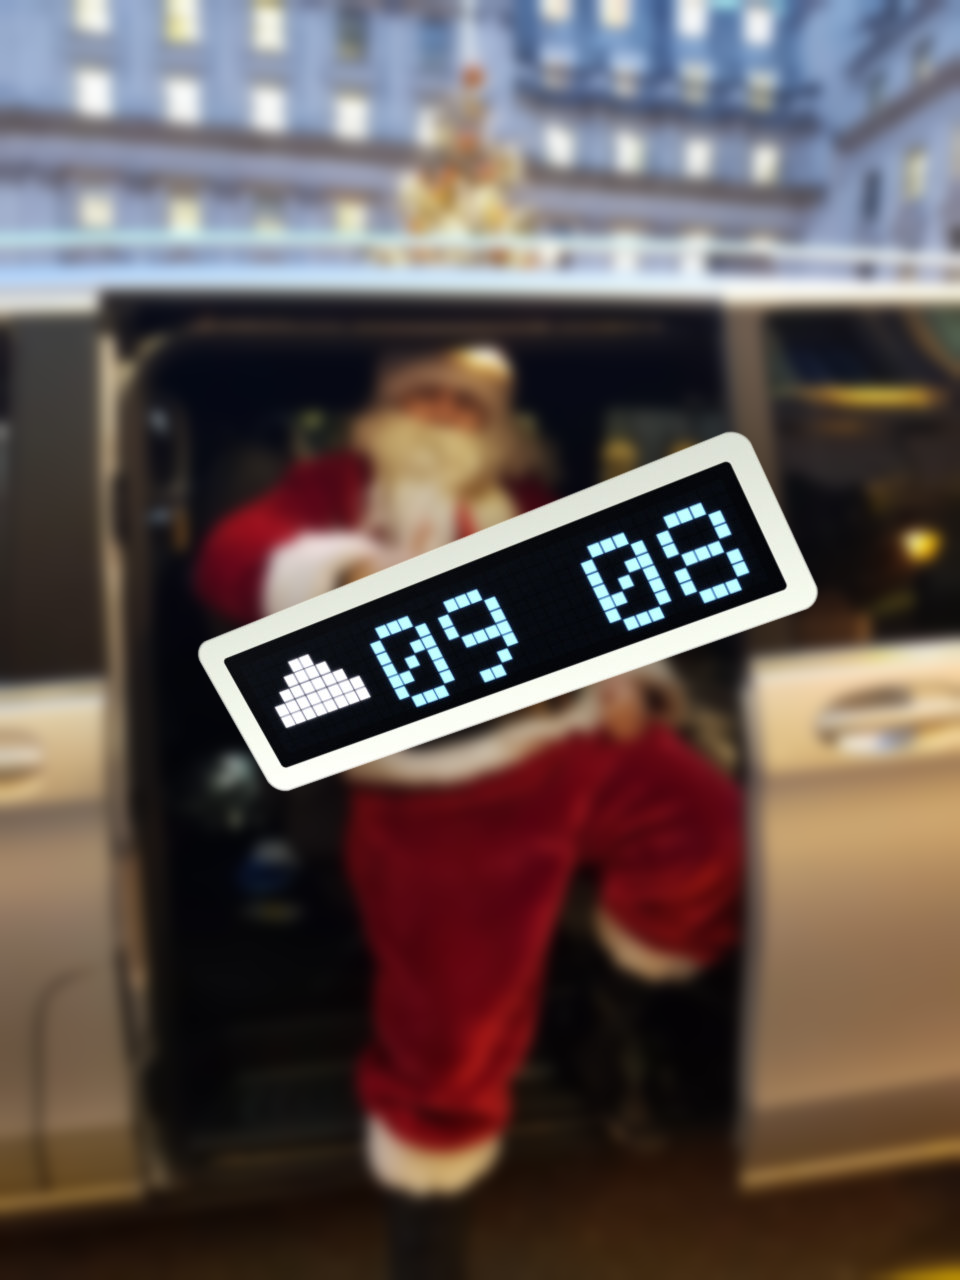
9h08
